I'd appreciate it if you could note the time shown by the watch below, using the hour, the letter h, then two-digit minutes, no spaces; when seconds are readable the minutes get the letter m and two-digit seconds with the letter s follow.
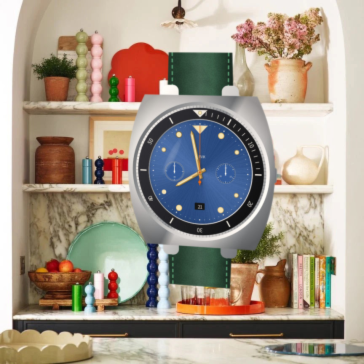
7h58
